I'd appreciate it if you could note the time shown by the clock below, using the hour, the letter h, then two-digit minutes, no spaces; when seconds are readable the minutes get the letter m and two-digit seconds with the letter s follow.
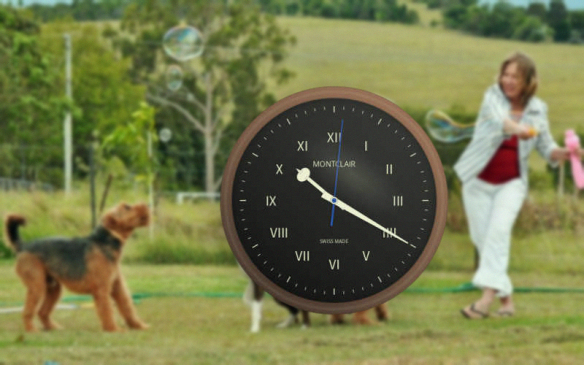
10h20m01s
